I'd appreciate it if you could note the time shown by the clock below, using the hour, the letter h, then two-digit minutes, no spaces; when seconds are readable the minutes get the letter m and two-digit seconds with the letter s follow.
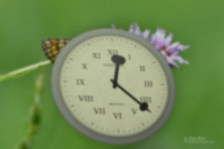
12h22
